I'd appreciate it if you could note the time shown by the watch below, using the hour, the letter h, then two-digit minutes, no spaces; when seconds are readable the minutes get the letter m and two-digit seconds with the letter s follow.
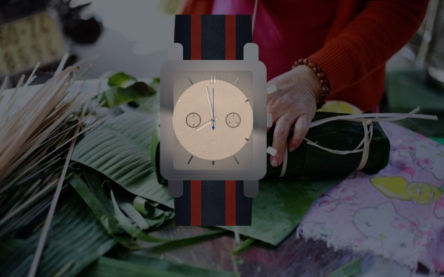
7h58
